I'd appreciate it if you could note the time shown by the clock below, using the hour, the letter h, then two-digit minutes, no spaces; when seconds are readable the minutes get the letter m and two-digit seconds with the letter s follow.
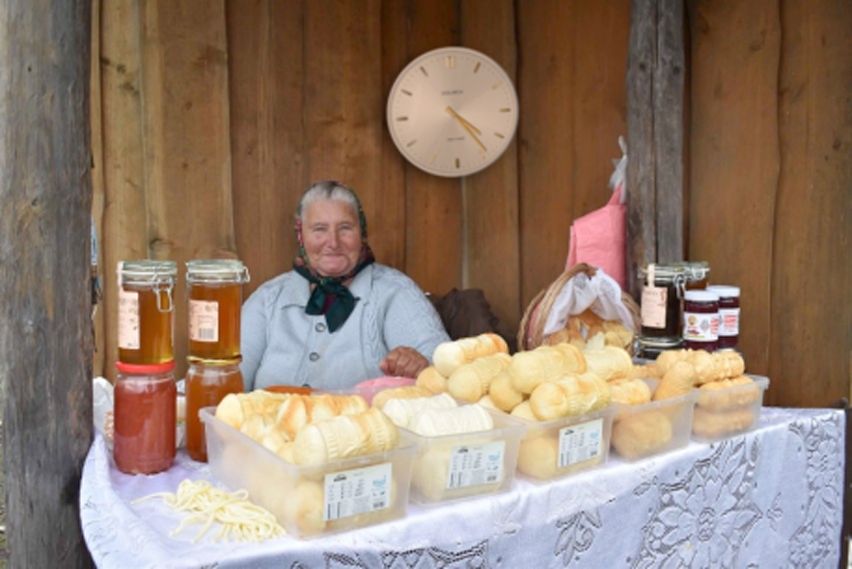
4h24
